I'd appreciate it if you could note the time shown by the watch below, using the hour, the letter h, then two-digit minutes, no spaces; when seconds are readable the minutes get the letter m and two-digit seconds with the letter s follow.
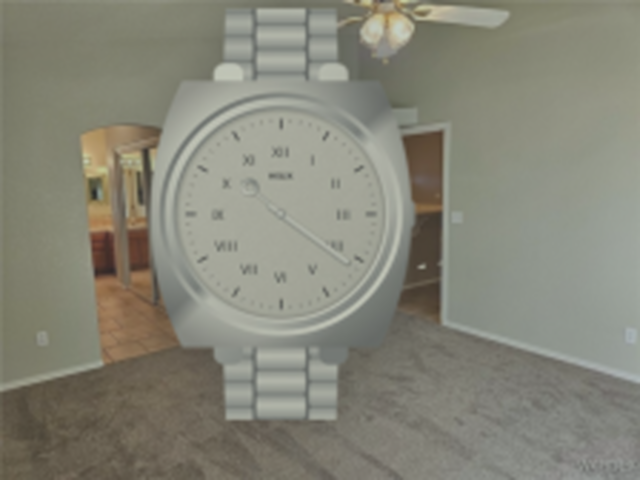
10h21
